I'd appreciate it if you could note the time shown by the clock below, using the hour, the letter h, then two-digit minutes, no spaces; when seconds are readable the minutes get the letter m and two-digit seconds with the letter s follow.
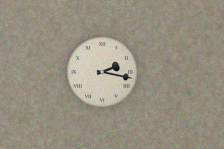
2h17
